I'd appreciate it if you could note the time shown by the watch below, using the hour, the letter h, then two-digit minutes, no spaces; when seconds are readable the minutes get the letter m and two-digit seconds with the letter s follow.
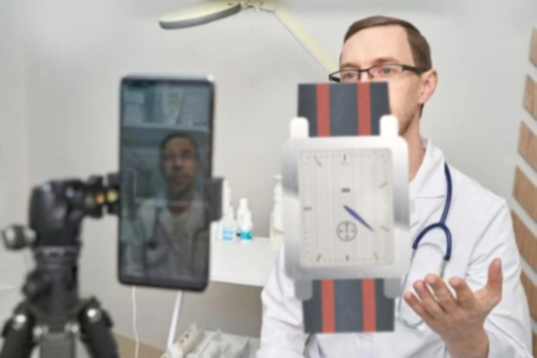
4h22
